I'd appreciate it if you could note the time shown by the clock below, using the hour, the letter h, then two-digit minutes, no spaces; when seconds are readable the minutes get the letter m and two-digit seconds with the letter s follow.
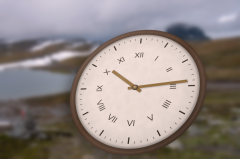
10h14
